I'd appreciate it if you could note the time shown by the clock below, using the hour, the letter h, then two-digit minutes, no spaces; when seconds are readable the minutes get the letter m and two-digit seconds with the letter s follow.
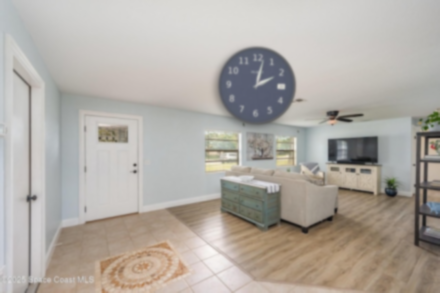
2h02
